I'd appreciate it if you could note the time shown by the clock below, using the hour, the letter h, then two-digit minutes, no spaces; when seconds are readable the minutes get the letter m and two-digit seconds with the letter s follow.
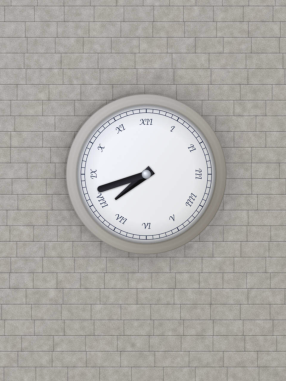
7h42
